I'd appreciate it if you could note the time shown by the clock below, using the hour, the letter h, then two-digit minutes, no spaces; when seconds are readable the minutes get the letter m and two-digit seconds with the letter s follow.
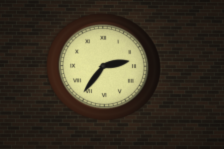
2h36
